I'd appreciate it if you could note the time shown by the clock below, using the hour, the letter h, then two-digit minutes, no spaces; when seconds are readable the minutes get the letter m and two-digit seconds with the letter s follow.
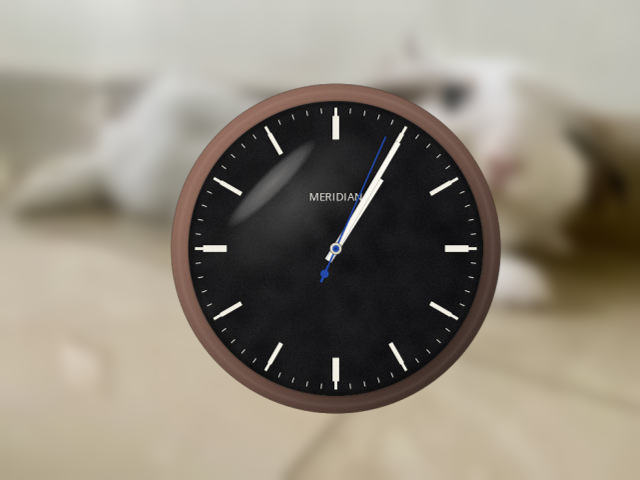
1h05m04s
